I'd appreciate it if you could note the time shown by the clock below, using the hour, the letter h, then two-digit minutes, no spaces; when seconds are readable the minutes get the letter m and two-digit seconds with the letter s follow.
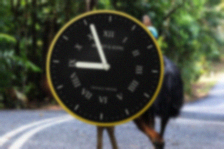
8h56
